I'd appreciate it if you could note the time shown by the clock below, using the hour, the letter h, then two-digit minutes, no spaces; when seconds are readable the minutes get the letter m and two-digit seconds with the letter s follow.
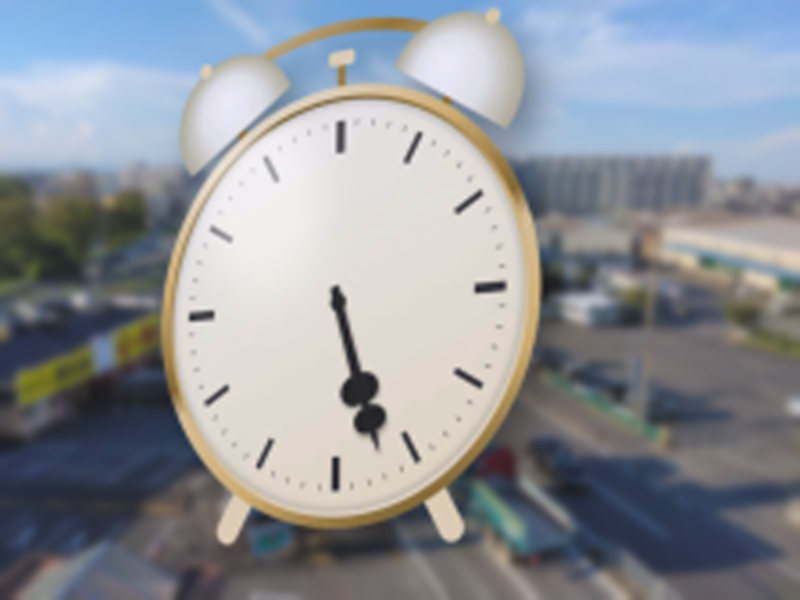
5h27
